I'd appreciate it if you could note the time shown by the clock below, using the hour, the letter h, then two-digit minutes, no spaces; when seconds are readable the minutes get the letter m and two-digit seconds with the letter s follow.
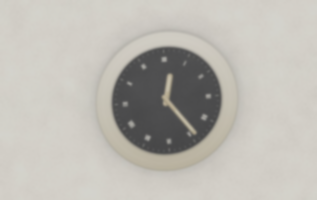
12h24
